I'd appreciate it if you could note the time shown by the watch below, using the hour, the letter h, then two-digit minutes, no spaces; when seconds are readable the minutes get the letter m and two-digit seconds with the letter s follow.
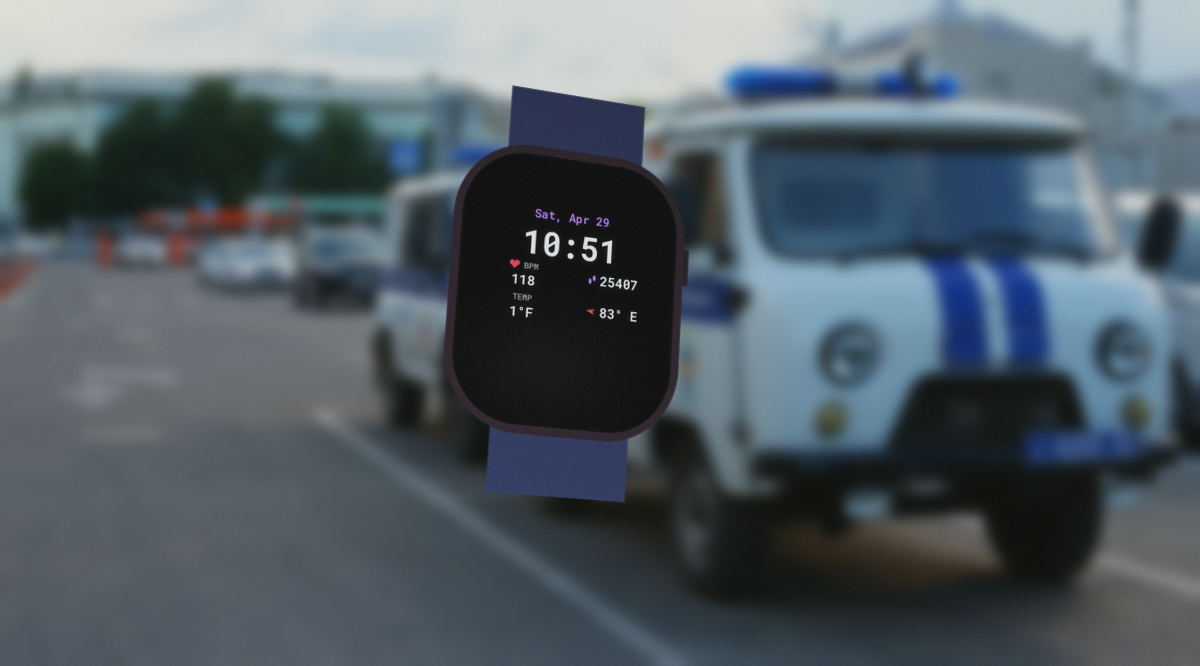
10h51
